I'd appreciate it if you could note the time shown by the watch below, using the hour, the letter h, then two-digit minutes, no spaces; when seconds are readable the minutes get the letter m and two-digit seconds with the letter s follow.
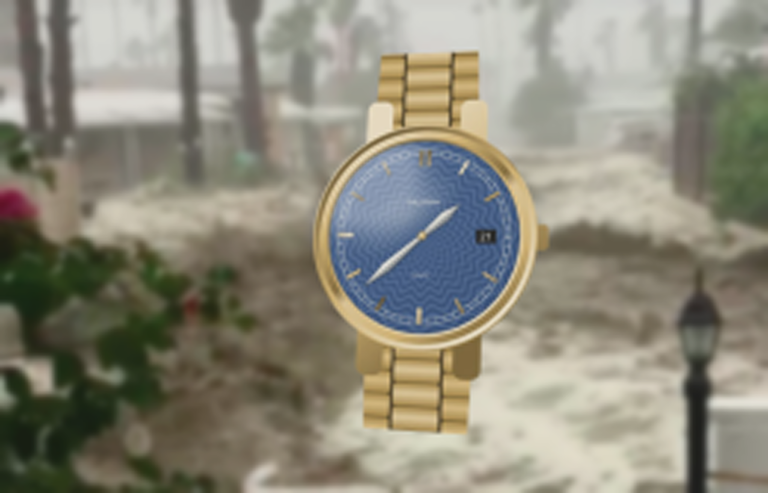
1h38
